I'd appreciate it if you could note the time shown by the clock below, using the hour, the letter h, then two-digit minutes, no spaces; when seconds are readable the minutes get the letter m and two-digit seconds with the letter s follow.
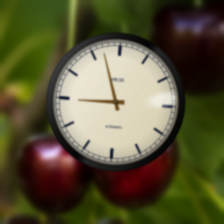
8h57
